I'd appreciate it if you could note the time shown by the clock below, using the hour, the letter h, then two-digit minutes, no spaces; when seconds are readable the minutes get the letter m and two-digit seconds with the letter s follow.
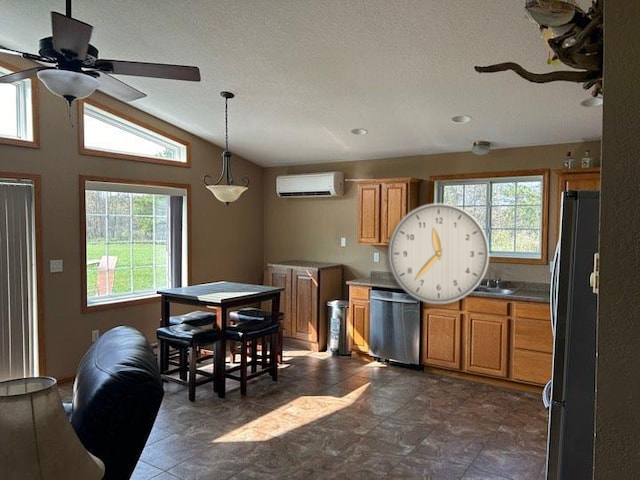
11h37
